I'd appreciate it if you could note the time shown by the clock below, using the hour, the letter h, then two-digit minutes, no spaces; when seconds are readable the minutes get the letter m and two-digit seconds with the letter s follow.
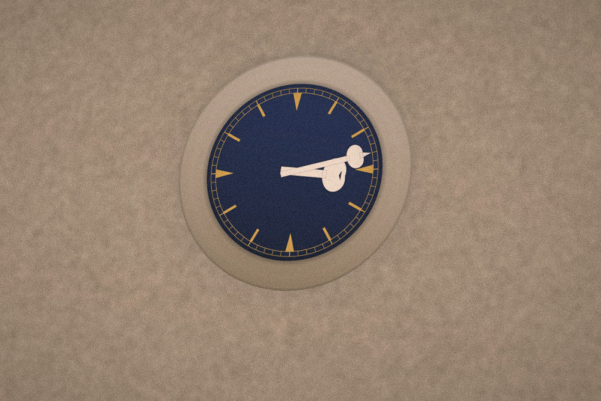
3h13
